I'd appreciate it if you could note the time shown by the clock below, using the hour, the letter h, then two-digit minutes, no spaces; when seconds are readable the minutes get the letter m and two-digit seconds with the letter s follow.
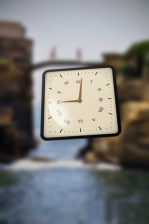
9h01
